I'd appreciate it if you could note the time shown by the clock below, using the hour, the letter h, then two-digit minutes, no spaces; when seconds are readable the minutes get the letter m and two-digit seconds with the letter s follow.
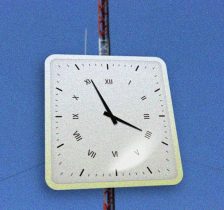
3h56
